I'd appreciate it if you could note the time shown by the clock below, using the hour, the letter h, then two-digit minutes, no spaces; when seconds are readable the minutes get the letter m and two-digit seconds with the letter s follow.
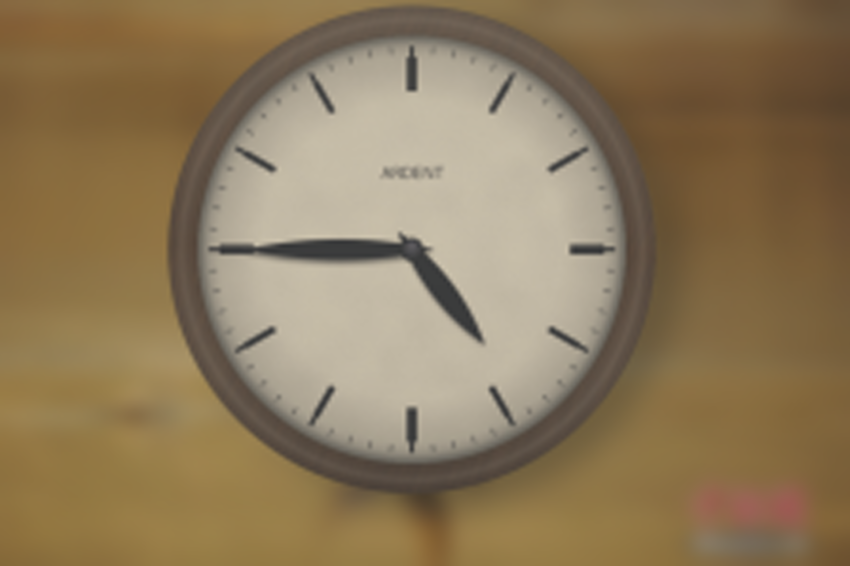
4h45
